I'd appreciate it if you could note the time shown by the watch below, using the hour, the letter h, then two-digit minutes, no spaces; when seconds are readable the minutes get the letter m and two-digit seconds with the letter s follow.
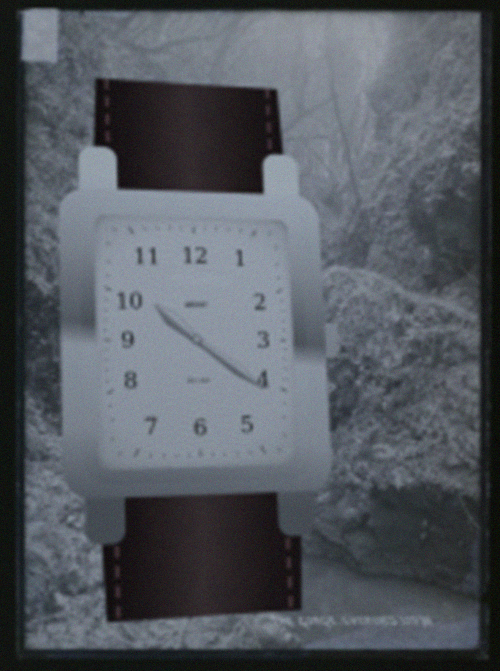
10h21
